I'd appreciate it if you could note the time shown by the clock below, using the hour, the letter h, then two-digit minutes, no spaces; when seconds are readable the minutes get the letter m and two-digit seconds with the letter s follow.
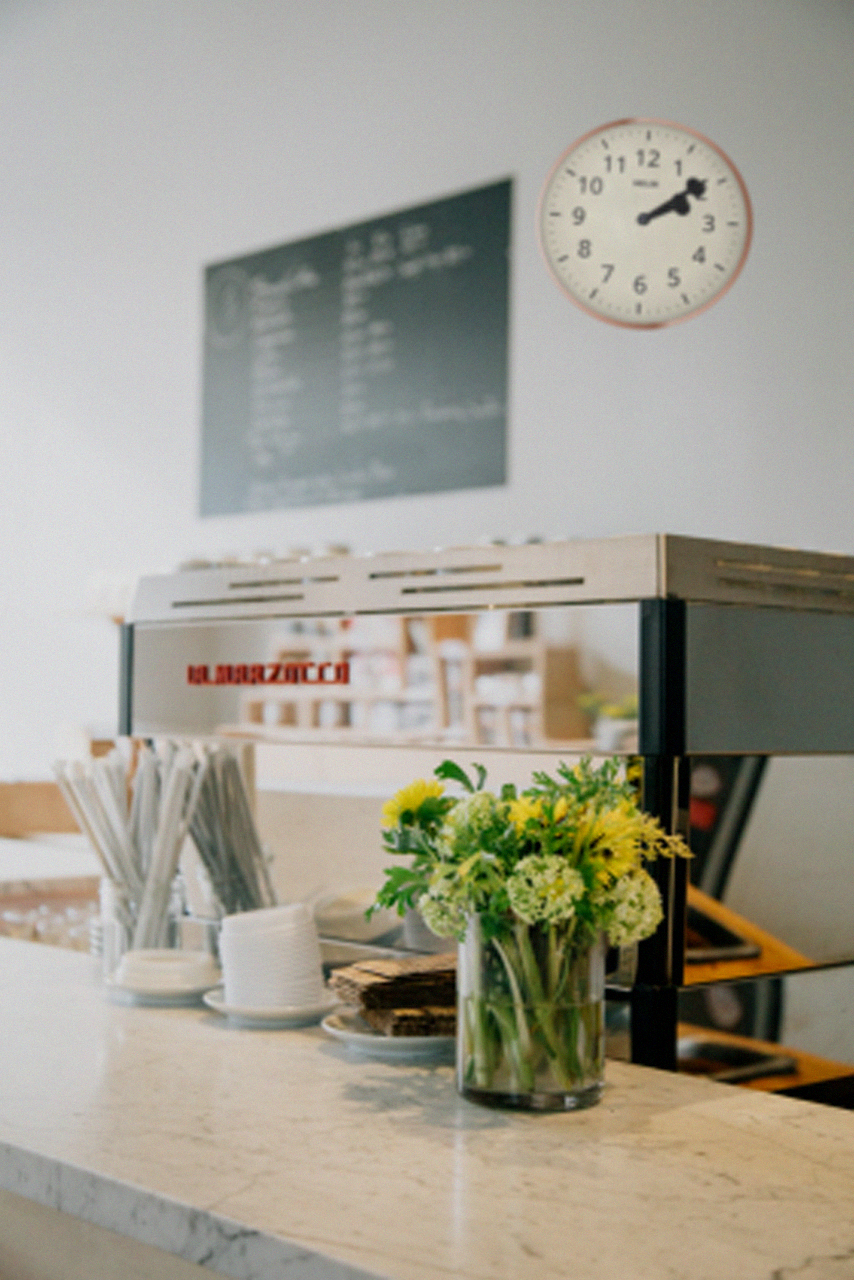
2h09
